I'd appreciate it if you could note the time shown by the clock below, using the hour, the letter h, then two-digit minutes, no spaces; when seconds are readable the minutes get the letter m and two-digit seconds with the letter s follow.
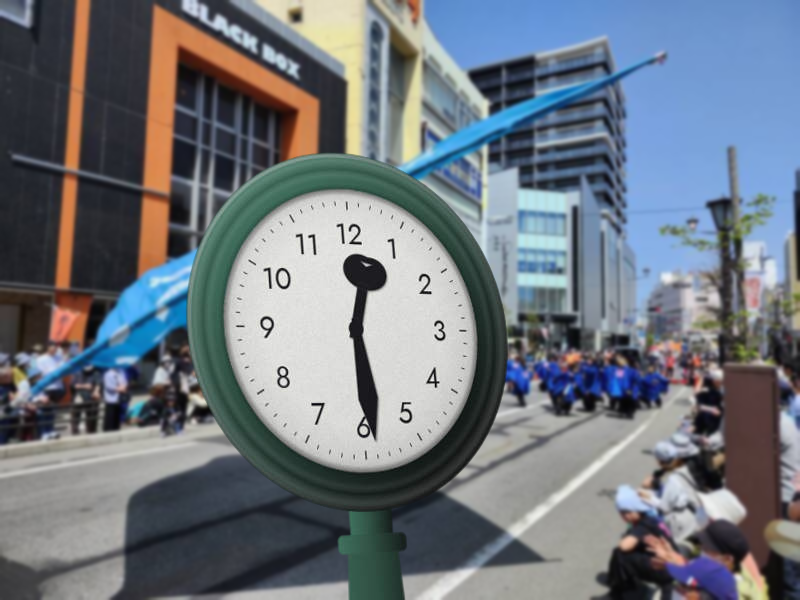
12h29
